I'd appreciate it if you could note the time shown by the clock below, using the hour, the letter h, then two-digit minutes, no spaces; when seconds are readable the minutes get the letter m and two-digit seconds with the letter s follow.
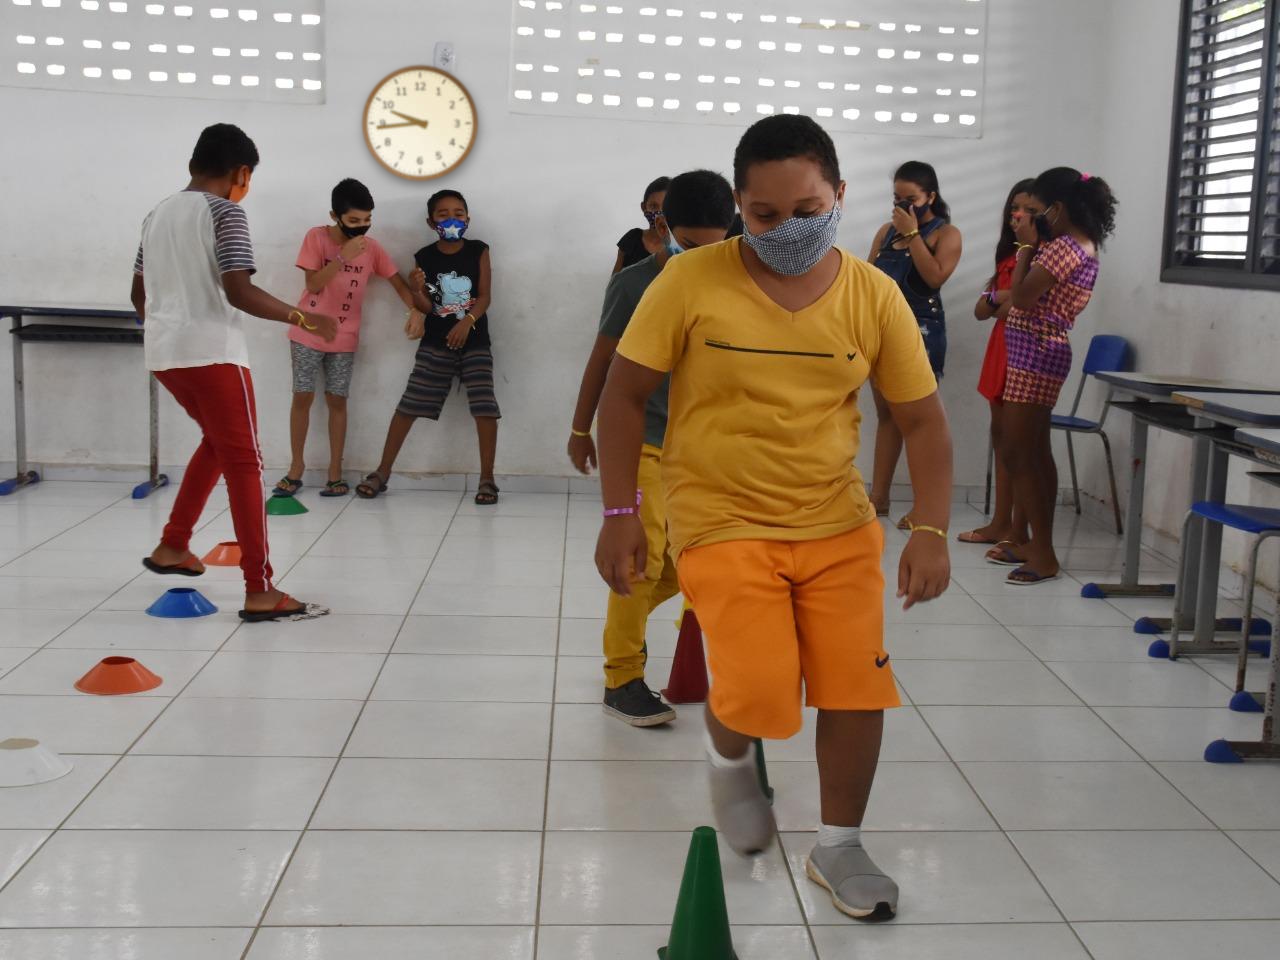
9h44
